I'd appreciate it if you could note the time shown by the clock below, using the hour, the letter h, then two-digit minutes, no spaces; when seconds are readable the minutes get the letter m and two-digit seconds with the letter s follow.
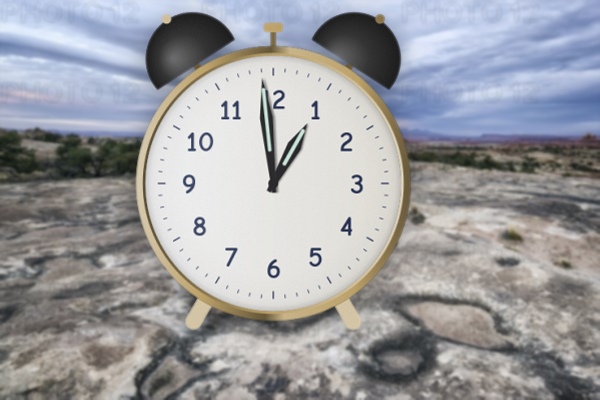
12h59
